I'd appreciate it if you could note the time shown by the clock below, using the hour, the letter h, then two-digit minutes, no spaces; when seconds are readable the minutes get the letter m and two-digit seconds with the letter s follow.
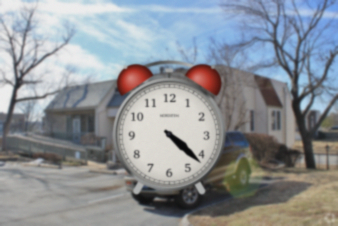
4h22
